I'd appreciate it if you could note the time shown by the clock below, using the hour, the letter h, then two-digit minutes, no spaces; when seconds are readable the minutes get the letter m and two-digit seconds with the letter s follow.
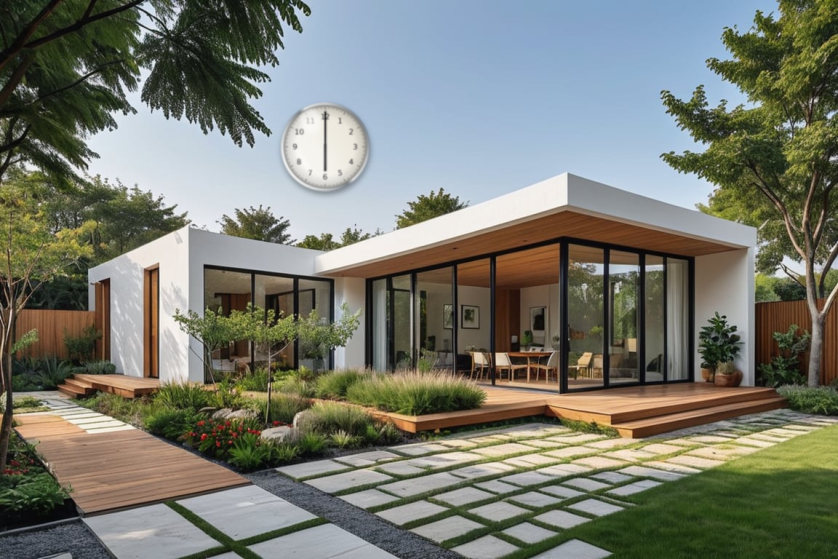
6h00
